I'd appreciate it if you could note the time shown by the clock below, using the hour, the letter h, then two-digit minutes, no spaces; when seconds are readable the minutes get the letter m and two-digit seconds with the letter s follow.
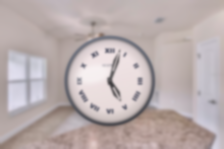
5h03
